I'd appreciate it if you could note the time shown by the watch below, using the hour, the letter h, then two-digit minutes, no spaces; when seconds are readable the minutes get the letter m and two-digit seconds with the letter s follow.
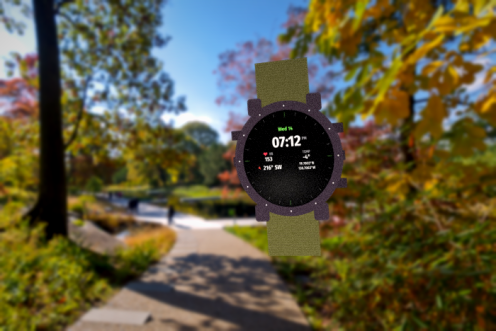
7h12
